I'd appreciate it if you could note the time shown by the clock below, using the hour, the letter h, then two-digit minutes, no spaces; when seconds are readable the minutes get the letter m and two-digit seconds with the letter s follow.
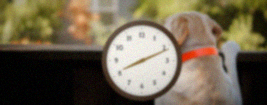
8h11
